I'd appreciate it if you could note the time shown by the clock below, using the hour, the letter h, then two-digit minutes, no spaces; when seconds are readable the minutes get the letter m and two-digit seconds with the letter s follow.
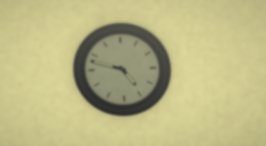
4h48
